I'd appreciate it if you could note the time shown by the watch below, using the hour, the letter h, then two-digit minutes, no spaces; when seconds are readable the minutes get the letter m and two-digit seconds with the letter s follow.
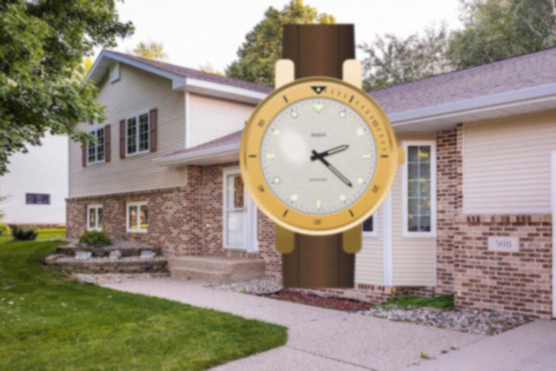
2h22
